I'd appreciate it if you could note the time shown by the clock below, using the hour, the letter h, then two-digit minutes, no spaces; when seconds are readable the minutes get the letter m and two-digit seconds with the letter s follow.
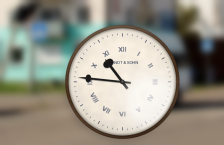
10h46
